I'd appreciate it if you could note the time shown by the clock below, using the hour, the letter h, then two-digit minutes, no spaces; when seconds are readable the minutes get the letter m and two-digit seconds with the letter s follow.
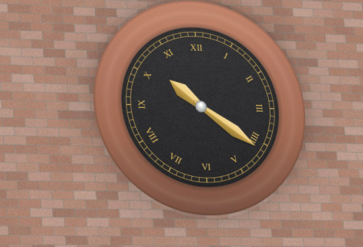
10h21
